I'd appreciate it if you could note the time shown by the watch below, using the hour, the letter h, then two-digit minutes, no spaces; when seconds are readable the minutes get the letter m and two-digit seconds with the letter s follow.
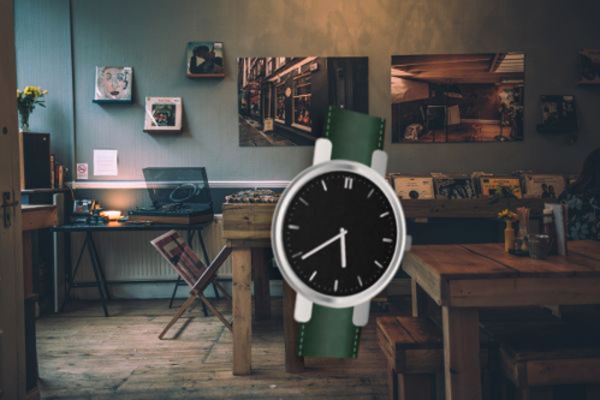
5h39
